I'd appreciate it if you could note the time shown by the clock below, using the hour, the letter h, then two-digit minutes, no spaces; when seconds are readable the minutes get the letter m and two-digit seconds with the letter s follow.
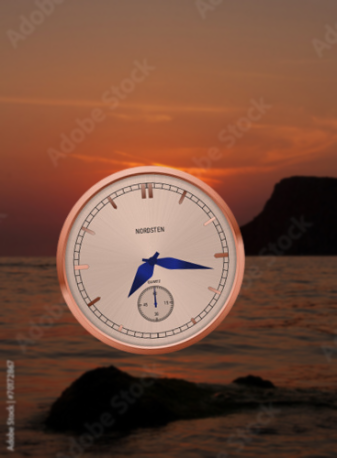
7h17
